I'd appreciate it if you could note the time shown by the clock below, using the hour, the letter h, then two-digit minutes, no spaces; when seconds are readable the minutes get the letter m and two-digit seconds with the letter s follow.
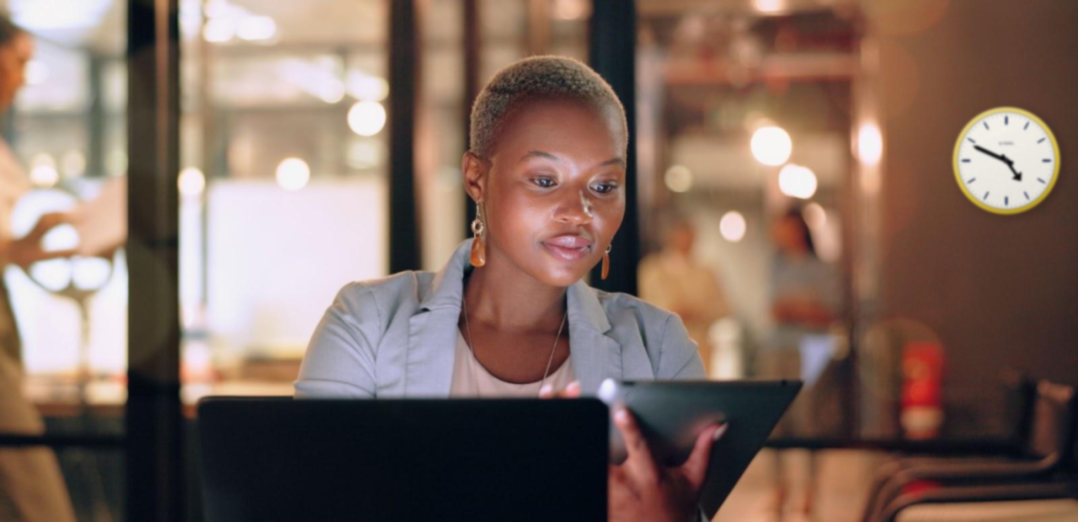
4h49
